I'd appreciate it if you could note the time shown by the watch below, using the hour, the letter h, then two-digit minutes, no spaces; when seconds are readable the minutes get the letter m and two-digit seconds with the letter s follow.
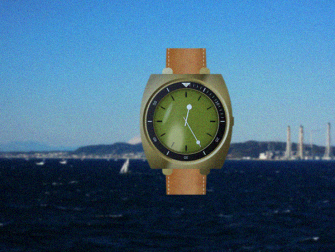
12h25
